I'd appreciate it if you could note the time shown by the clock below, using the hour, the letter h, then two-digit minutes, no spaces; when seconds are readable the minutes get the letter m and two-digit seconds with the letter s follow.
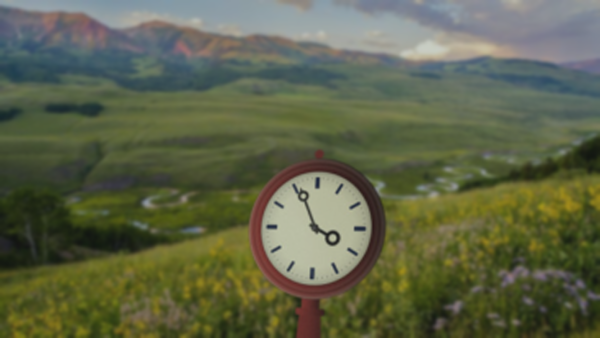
3h56
